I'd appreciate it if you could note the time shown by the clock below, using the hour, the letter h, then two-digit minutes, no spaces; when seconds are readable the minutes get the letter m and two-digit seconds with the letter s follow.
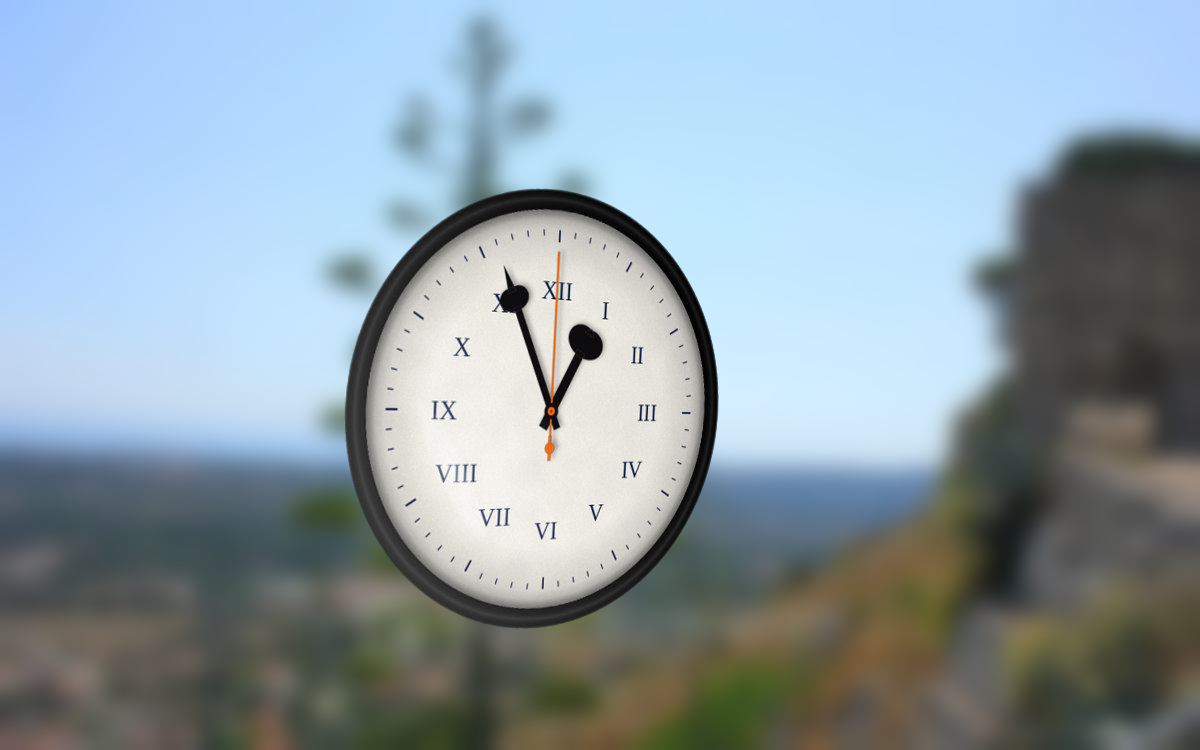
12h56m00s
